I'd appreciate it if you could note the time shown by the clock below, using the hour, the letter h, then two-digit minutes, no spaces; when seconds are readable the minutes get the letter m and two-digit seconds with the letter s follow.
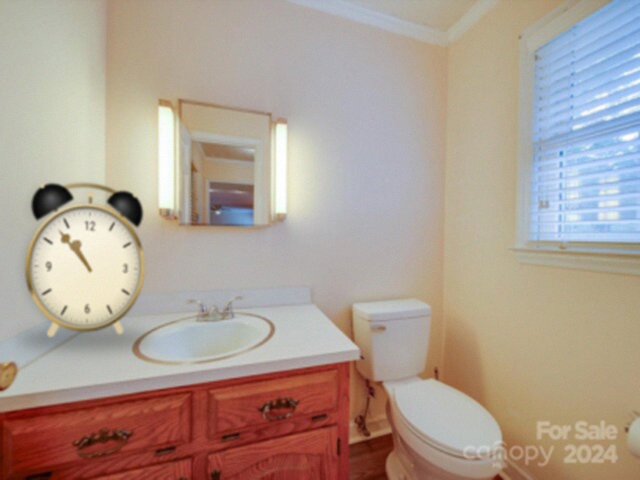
10h53
